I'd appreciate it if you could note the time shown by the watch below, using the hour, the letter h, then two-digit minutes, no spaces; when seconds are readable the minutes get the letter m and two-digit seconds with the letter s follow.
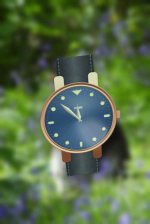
11h53
